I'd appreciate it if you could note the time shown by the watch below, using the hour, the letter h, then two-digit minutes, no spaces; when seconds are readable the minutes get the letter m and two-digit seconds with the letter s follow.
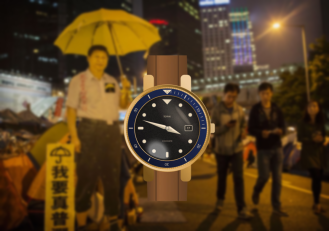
3h48
